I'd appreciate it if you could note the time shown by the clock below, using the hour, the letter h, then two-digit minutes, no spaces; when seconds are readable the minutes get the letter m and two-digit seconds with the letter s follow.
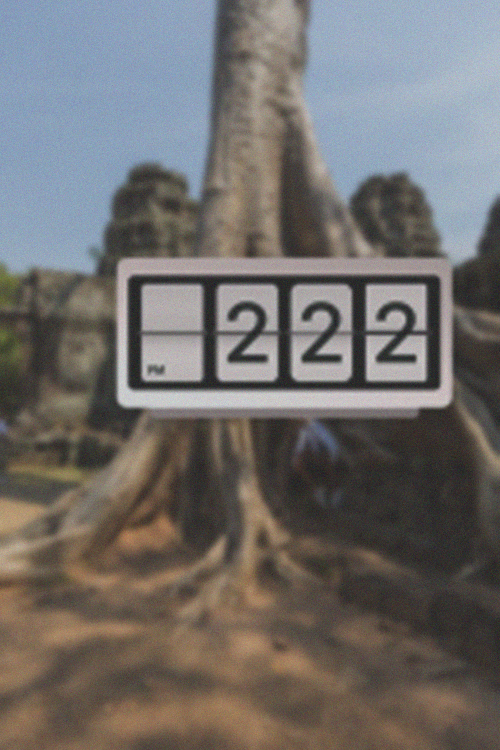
2h22
